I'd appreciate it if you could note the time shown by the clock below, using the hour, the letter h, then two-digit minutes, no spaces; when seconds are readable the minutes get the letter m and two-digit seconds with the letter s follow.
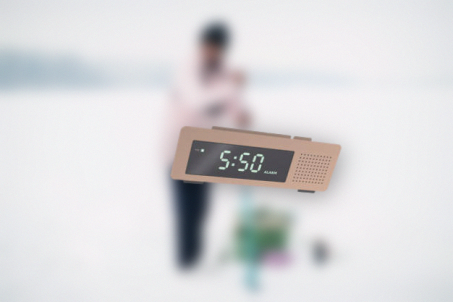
5h50
